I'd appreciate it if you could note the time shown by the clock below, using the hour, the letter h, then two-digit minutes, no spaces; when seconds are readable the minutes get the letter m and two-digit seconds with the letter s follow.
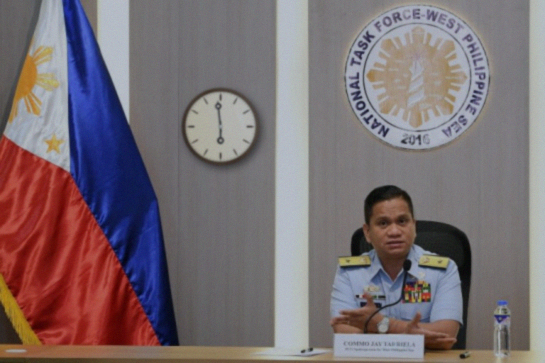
5h59
